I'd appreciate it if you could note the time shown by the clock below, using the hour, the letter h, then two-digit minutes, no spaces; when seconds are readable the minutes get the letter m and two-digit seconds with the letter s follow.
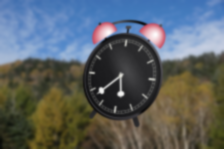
5h38
